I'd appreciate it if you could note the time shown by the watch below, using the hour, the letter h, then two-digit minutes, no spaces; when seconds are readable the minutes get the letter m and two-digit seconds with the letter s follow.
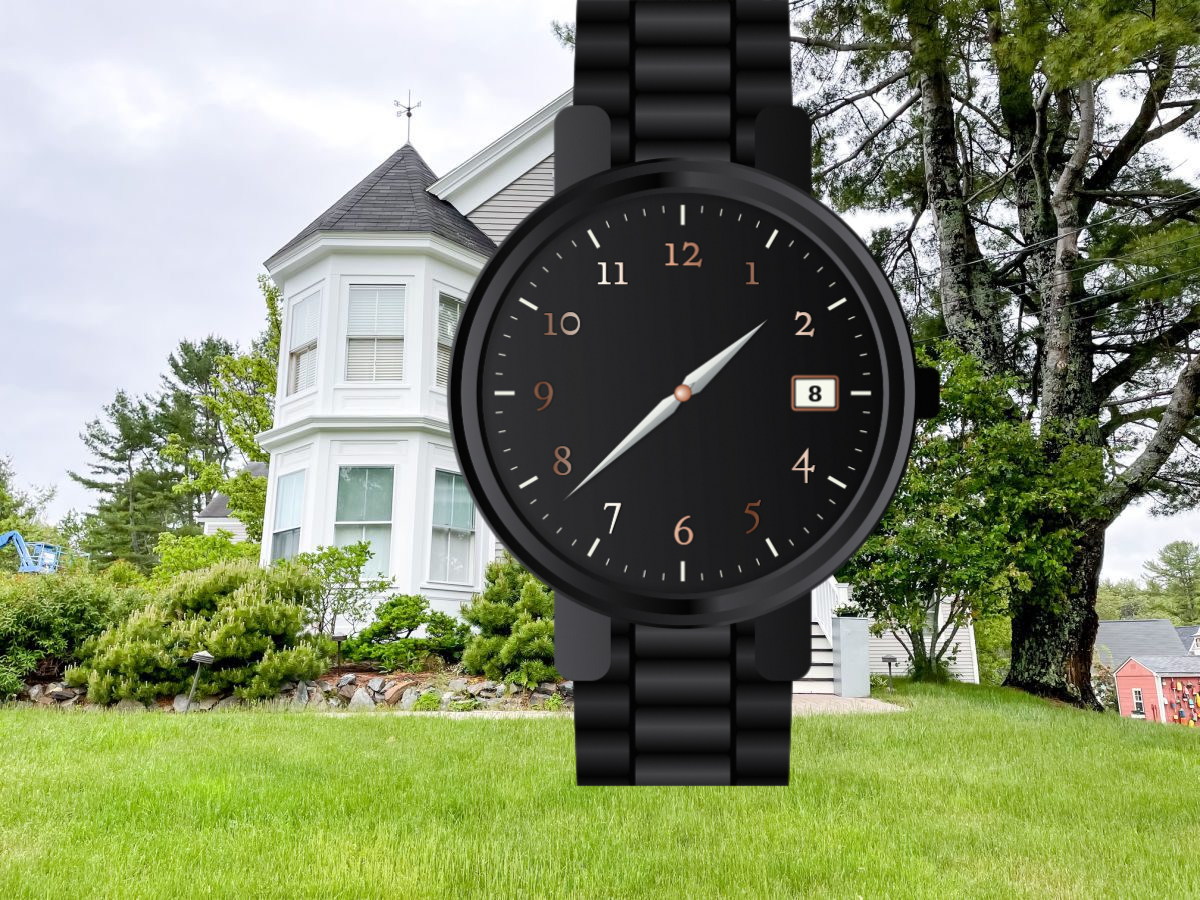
1h38
